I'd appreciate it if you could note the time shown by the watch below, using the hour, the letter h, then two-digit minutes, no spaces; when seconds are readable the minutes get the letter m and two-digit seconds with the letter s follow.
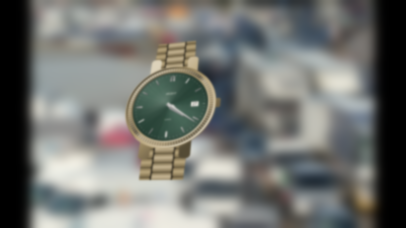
4h21
